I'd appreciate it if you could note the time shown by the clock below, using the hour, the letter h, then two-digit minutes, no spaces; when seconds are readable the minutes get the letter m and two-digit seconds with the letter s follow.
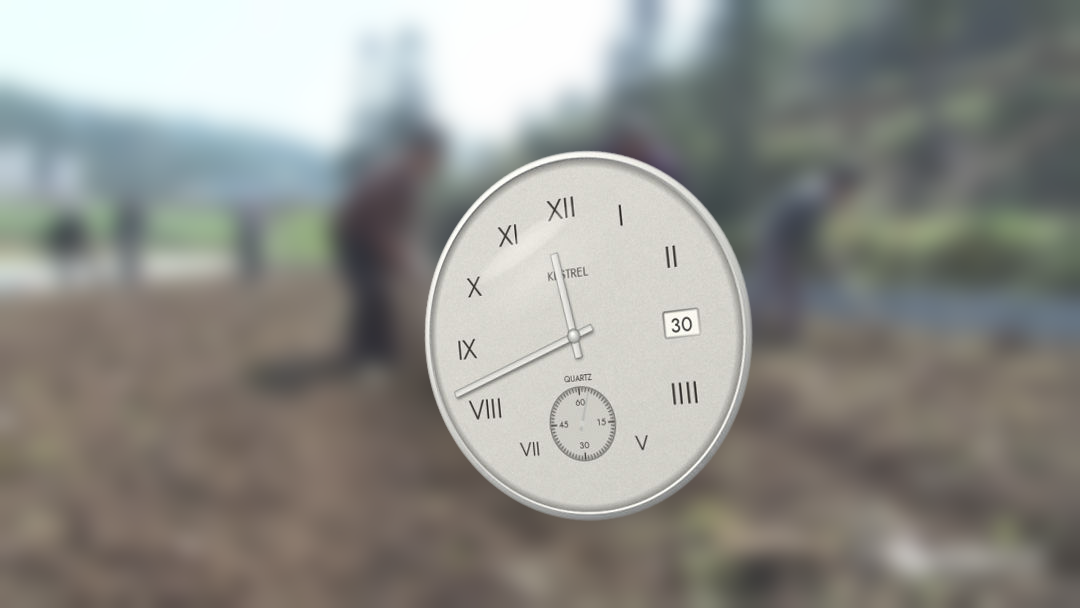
11h42m03s
